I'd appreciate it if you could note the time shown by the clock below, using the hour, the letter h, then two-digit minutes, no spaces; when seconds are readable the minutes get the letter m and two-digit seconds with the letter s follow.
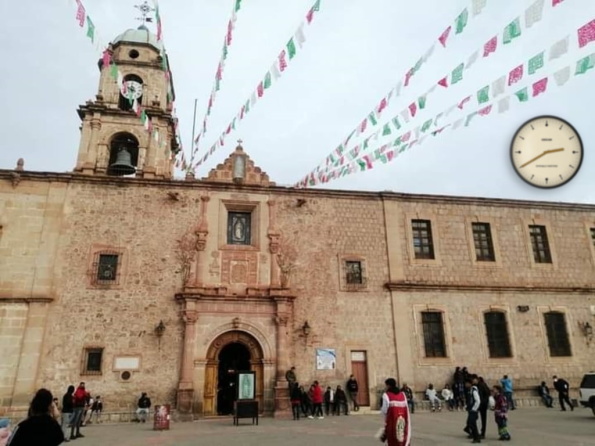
2h40
